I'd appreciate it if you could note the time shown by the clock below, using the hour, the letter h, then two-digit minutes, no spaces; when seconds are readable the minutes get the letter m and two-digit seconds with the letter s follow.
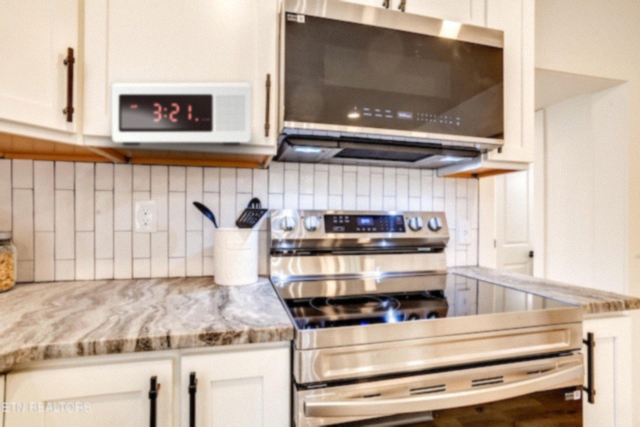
3h21
